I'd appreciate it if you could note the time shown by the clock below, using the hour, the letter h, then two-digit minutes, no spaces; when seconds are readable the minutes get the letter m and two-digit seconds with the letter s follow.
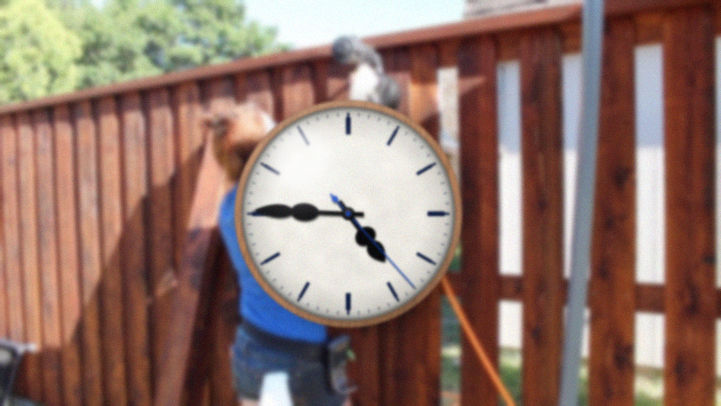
4h45m23s
